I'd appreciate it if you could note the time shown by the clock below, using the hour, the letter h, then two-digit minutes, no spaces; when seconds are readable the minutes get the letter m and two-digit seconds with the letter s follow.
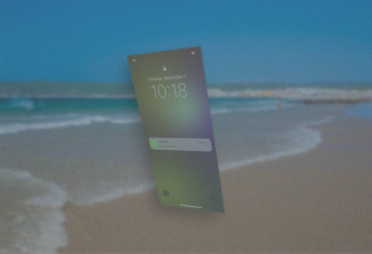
10h18
